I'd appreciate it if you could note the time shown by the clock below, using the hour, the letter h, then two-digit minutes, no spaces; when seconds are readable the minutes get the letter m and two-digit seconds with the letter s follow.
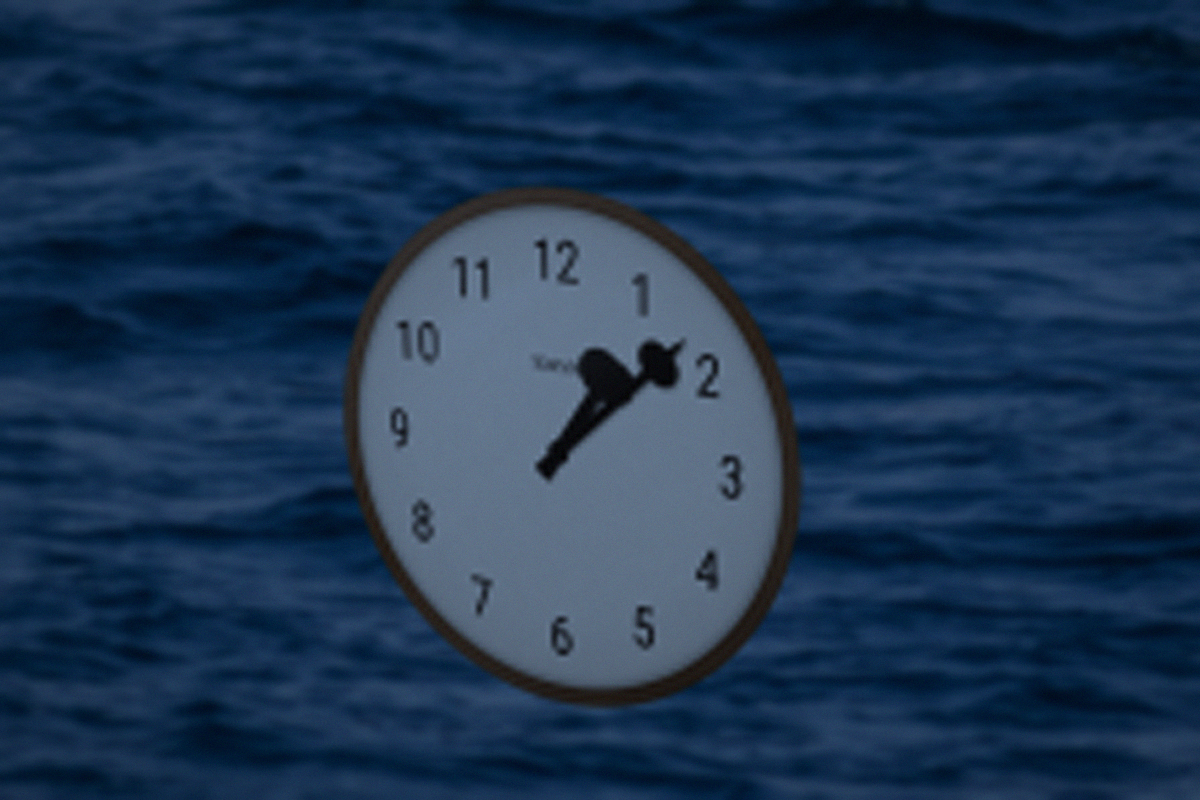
1h08
